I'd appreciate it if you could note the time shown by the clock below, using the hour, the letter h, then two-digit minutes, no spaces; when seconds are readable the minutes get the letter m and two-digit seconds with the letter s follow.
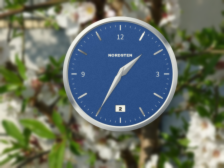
1h35
